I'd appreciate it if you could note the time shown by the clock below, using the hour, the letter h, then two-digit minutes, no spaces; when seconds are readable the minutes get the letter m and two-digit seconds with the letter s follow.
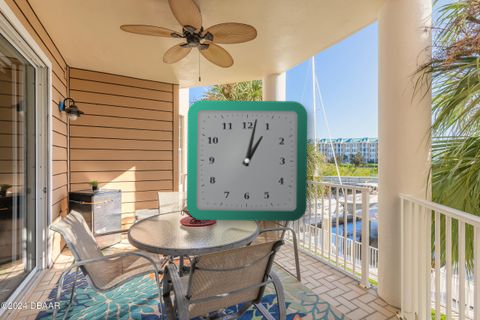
1h02
